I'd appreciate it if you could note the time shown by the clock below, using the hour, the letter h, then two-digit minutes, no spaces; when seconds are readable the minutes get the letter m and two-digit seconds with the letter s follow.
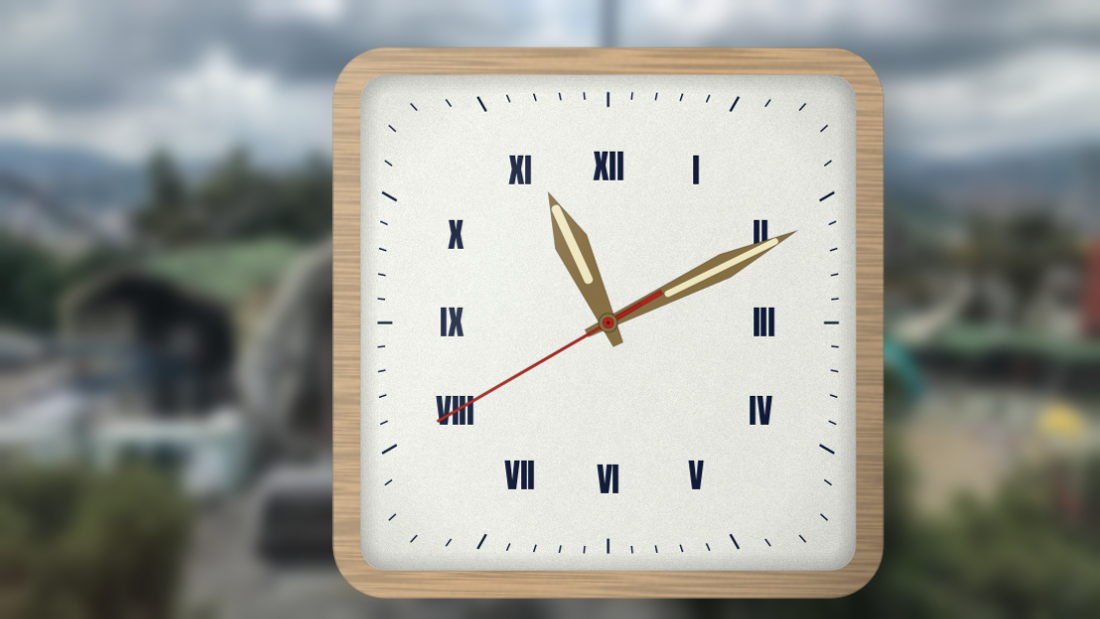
11h10m40s
